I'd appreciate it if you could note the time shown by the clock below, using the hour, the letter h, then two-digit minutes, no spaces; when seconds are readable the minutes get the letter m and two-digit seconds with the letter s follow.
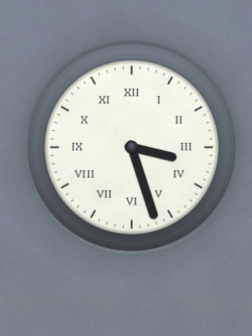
3h27
